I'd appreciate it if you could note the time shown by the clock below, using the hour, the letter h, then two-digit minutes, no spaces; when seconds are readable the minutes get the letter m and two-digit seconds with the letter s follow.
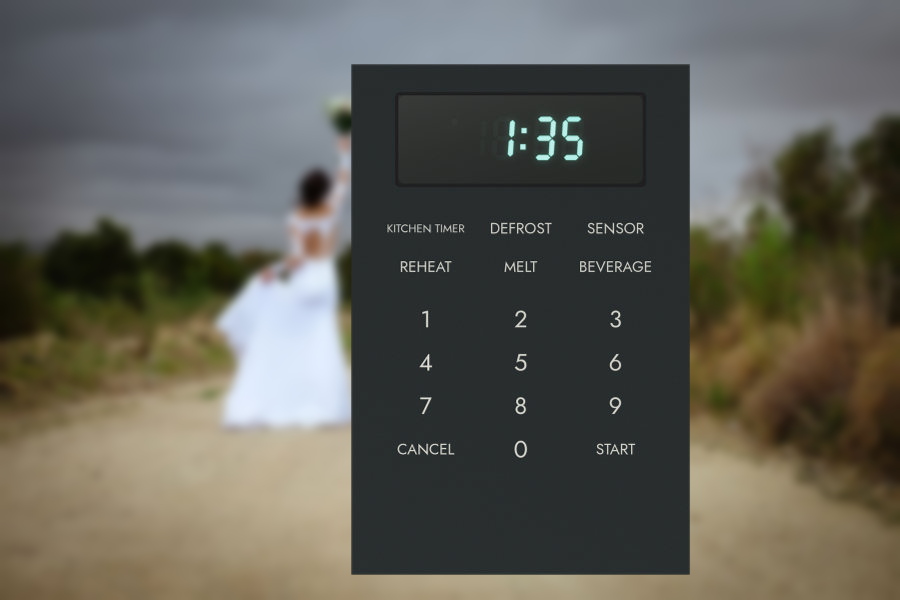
1h35
